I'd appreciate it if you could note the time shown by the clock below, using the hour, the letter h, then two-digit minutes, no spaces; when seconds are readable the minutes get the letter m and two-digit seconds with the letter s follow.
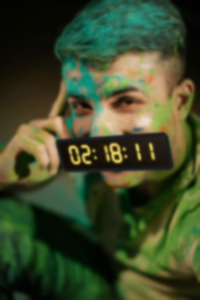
2h18m11s
